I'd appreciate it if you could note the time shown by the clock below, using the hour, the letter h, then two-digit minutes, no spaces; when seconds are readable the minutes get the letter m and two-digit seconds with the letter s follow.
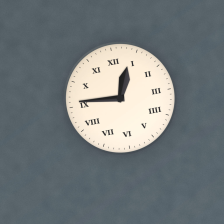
12h46
